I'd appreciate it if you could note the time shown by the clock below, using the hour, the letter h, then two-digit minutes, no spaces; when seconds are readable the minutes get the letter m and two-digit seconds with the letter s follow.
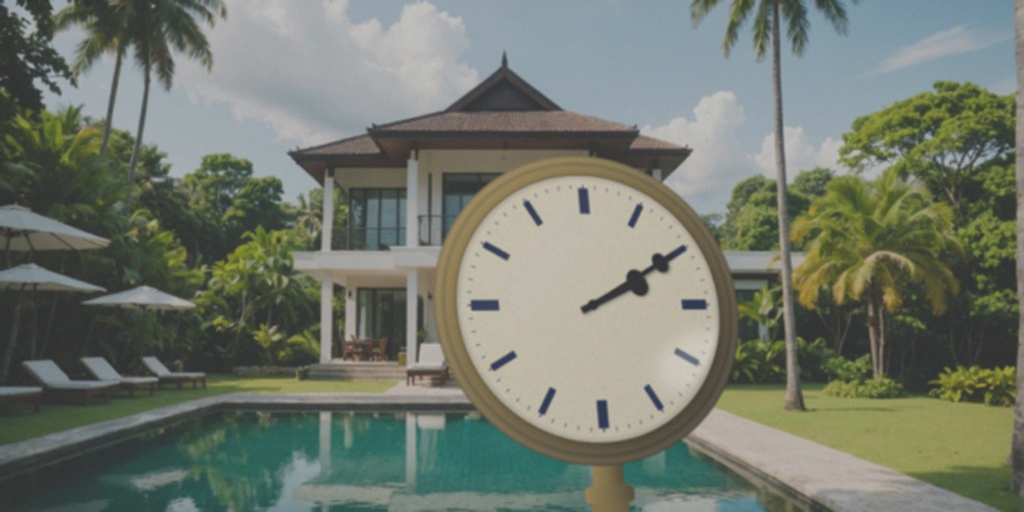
2h10
